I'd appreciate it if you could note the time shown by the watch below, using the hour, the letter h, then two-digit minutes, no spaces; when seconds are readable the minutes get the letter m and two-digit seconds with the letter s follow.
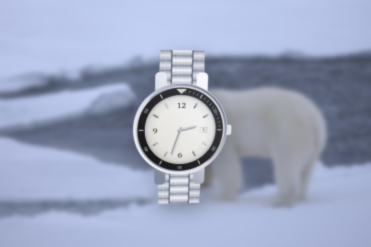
2h33
